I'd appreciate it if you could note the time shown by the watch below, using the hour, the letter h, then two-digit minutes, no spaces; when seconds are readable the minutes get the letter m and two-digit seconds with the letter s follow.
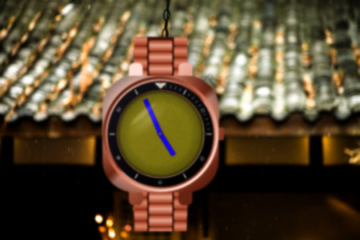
4h56
